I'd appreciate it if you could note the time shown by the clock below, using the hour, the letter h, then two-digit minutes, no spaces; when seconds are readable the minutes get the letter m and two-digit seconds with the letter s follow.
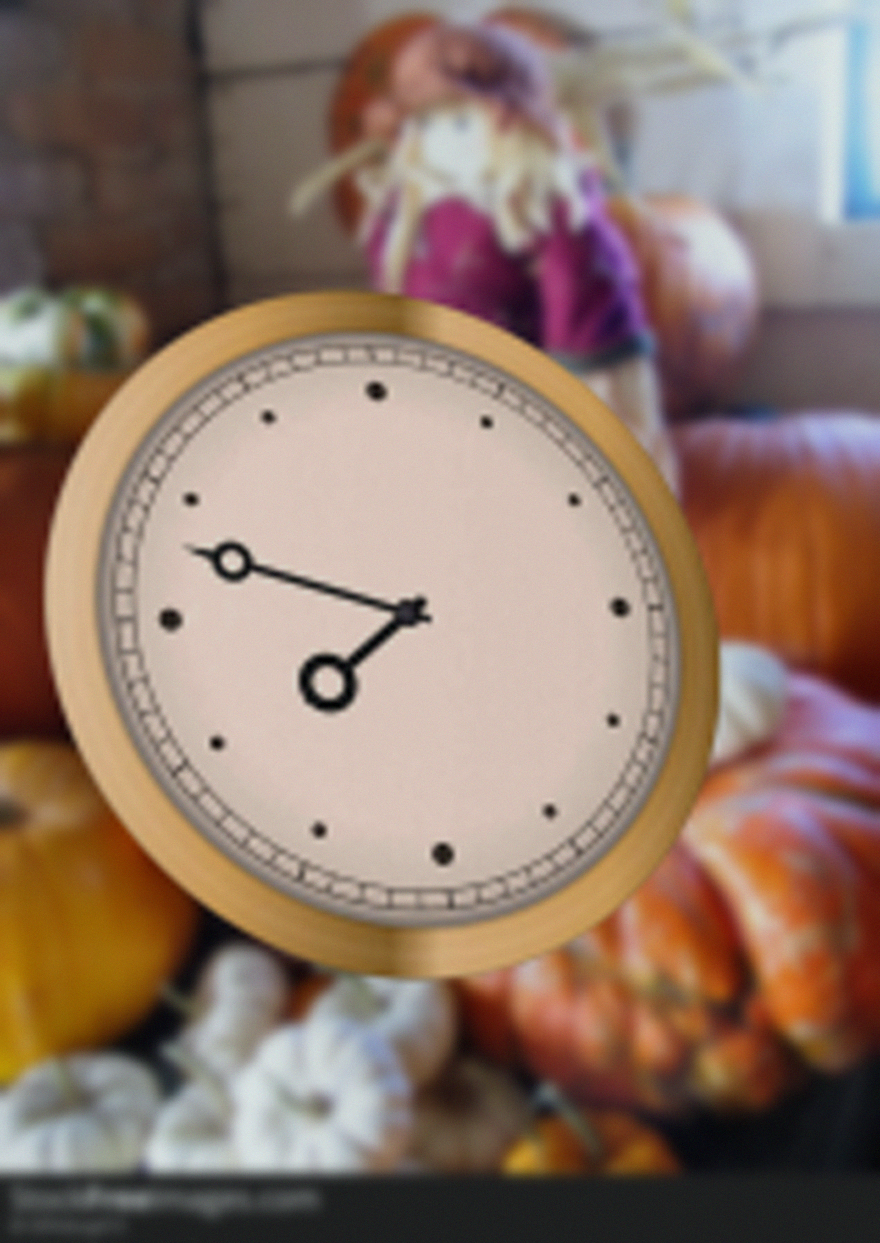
7h48
